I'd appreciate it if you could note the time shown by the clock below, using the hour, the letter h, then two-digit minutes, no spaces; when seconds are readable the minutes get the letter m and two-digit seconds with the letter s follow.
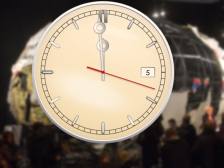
11h59m18s
